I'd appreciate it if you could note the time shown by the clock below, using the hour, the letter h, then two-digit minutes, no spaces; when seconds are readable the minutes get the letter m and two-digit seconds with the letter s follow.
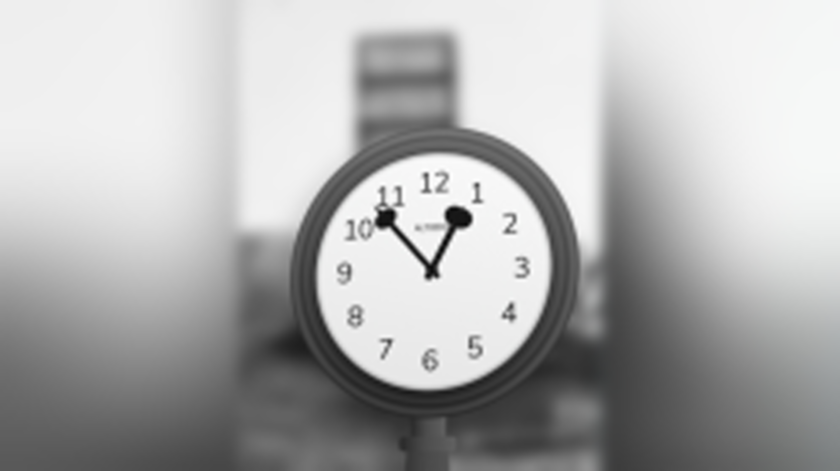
12h53
